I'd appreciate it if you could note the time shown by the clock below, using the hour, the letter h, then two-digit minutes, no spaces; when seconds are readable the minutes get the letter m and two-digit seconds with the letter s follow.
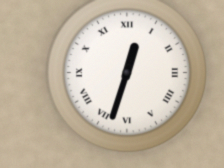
12h33
